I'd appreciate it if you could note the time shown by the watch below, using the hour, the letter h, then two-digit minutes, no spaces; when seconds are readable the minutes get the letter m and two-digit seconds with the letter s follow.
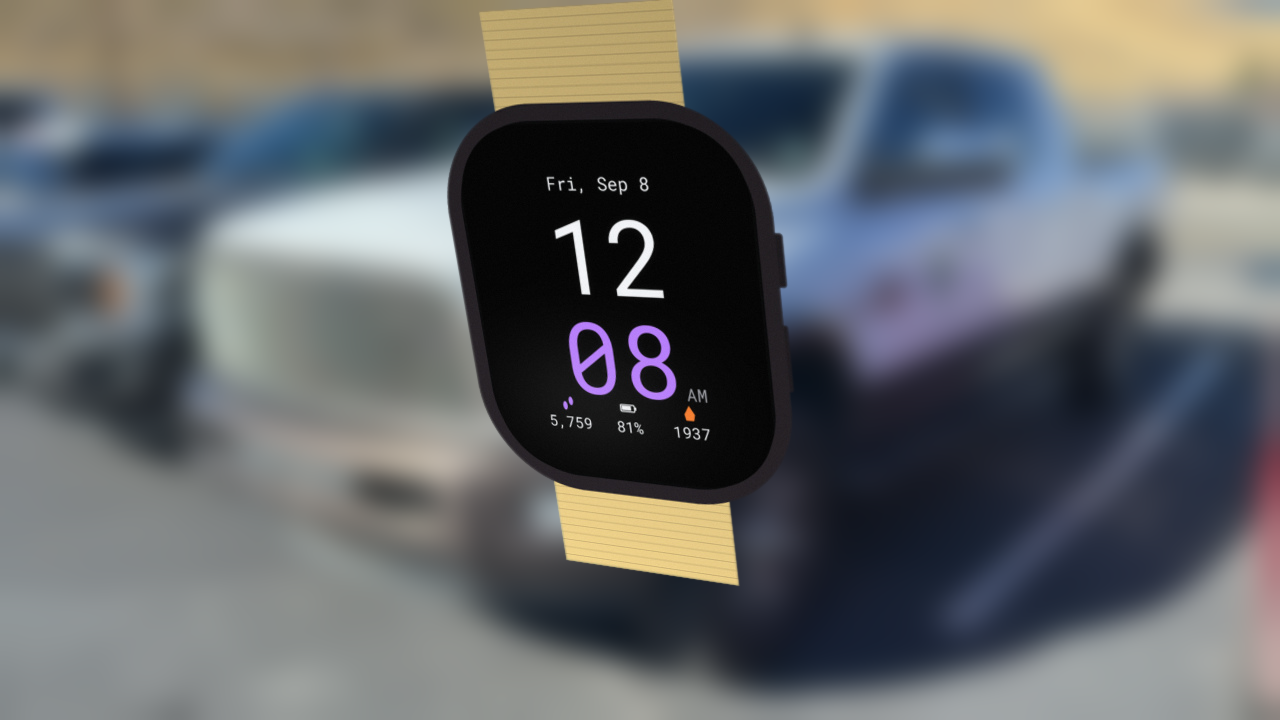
12h08
